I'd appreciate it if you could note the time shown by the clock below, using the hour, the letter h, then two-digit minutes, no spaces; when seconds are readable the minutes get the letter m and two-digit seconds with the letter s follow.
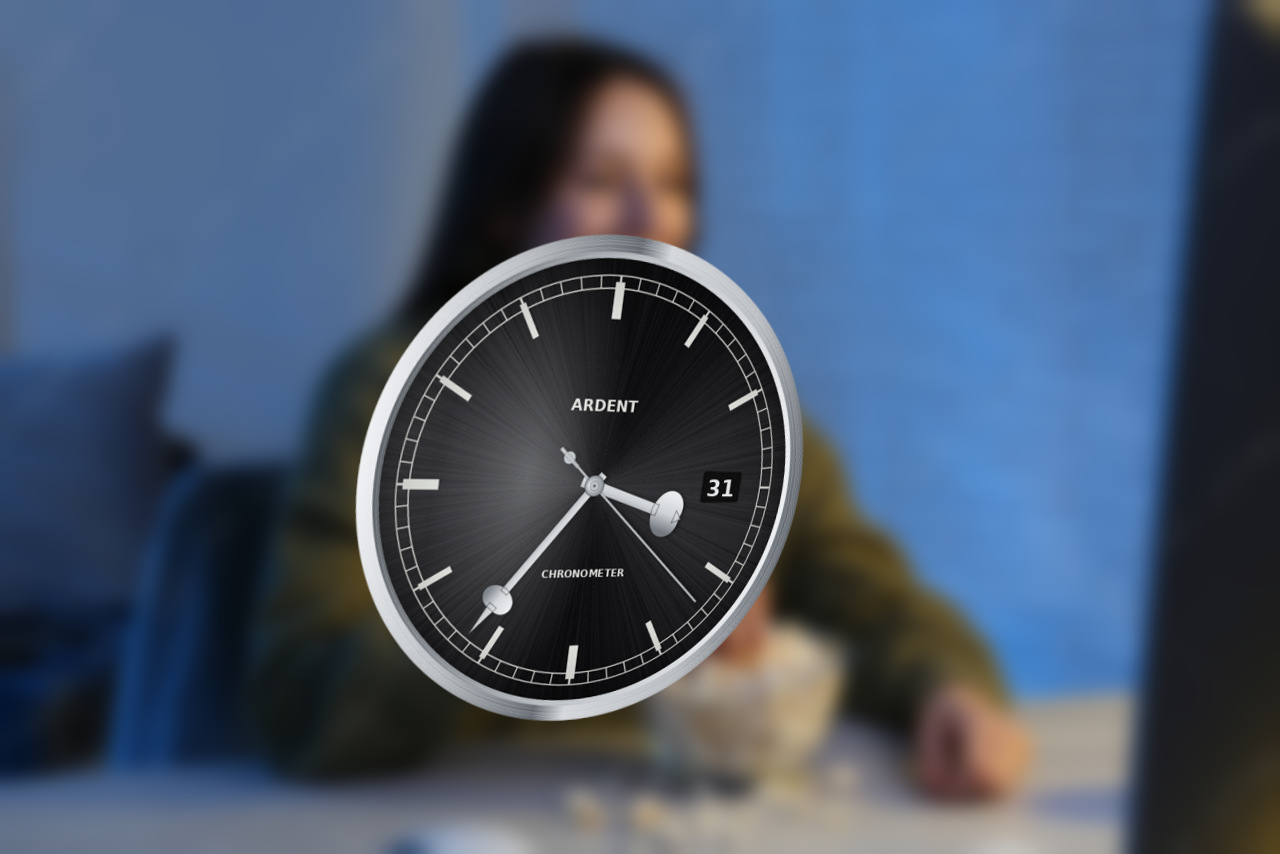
3h36m22s
